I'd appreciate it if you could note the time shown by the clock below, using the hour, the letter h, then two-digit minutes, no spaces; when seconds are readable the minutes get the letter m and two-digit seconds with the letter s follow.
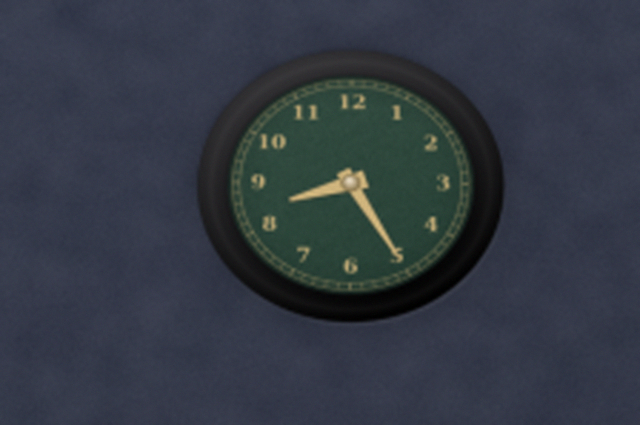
8h25
